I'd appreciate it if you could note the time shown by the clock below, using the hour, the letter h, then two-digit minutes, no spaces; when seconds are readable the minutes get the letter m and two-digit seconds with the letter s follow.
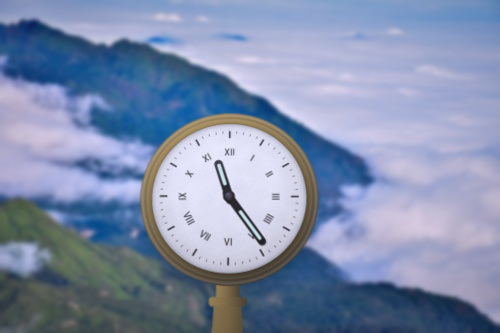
11h24
